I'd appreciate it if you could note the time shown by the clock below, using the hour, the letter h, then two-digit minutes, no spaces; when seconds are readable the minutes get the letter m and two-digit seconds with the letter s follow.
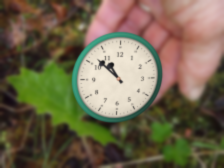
10h52
